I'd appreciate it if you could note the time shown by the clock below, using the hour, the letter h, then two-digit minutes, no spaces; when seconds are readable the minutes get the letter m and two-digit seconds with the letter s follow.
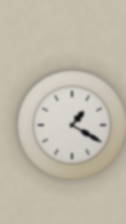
1h20
